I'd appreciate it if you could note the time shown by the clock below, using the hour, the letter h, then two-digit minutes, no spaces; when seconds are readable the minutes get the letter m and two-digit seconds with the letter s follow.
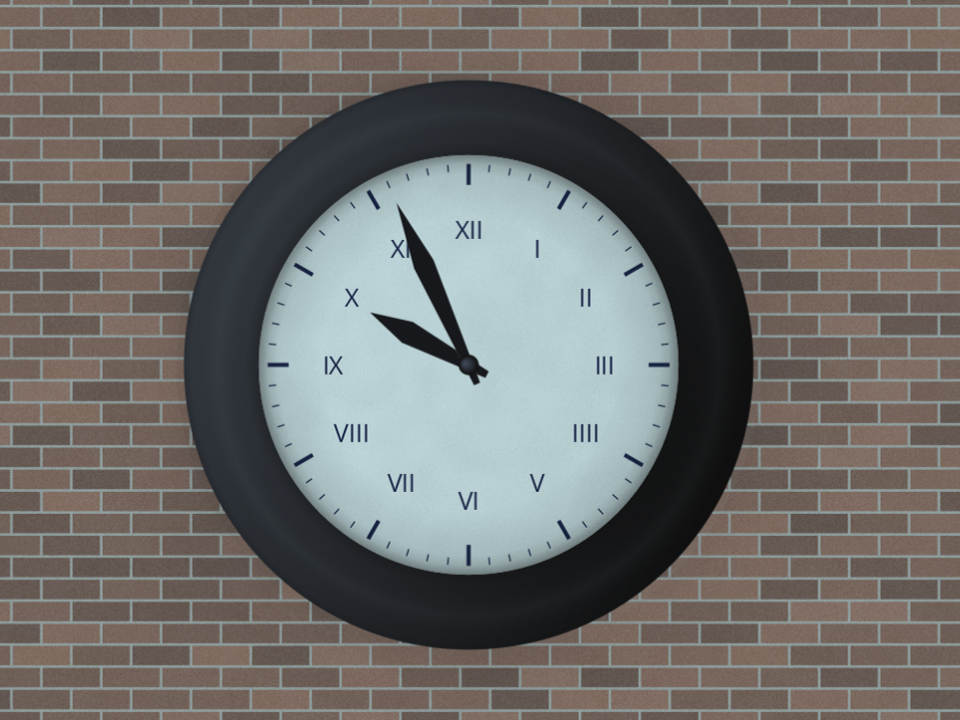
9h56
